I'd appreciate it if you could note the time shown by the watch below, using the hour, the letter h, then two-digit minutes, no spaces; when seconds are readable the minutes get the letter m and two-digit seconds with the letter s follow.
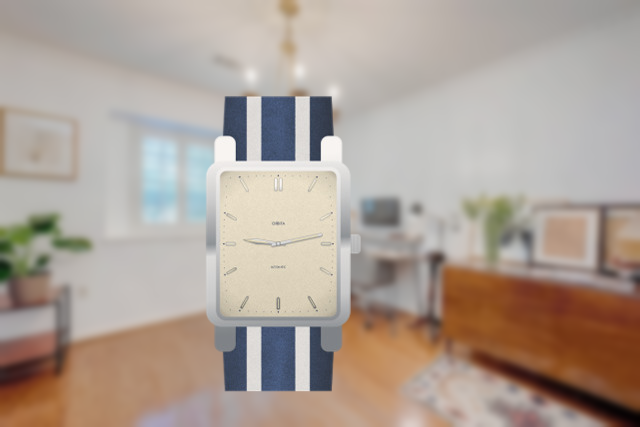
9h13
